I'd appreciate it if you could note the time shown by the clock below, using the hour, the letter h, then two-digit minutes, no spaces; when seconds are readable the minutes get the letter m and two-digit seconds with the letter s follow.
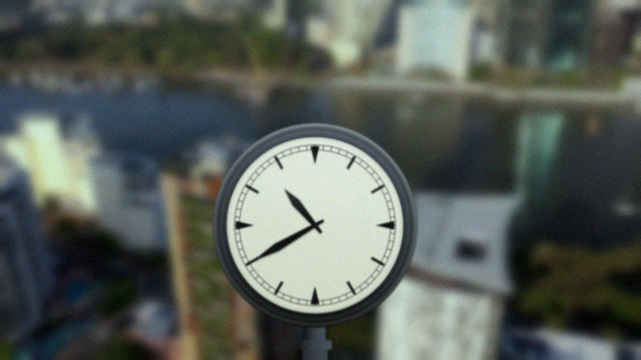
10h40
